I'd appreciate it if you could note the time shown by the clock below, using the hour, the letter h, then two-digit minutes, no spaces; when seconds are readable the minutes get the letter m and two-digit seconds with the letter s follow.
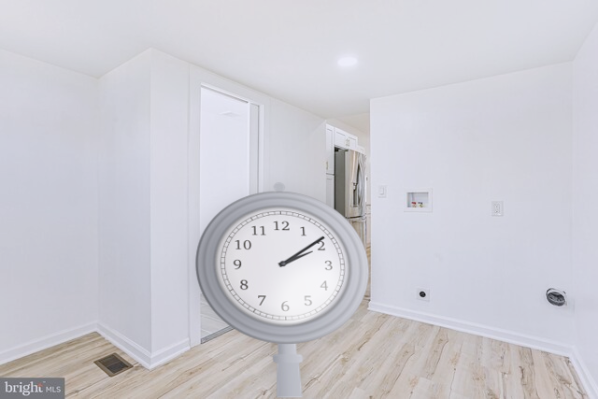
2h09
